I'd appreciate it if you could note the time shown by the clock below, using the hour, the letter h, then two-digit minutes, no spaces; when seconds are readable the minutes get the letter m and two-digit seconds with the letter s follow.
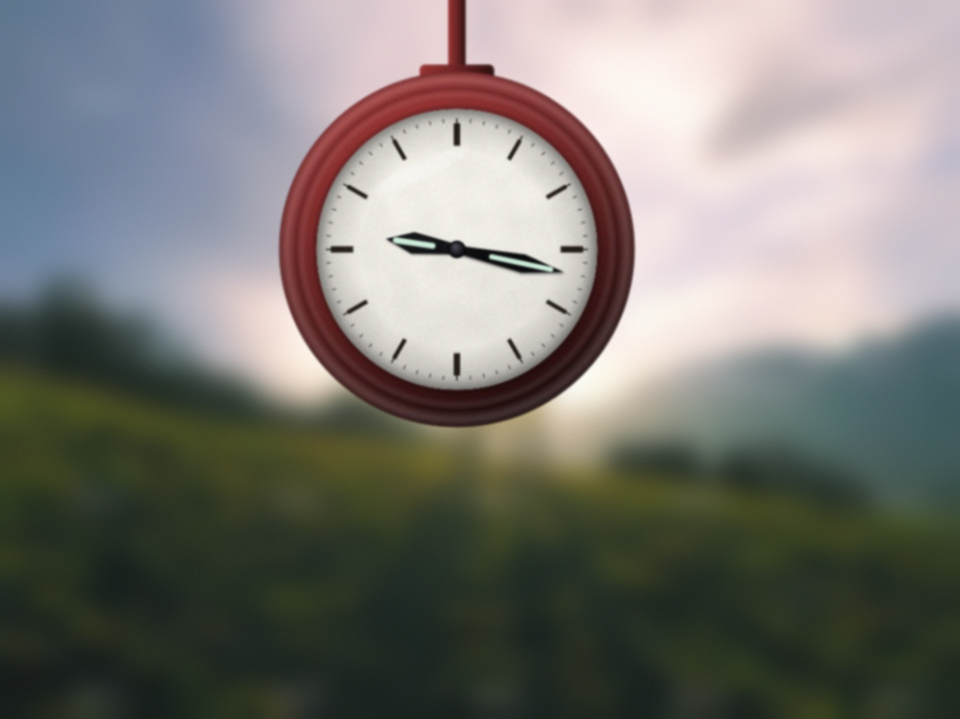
9h17
